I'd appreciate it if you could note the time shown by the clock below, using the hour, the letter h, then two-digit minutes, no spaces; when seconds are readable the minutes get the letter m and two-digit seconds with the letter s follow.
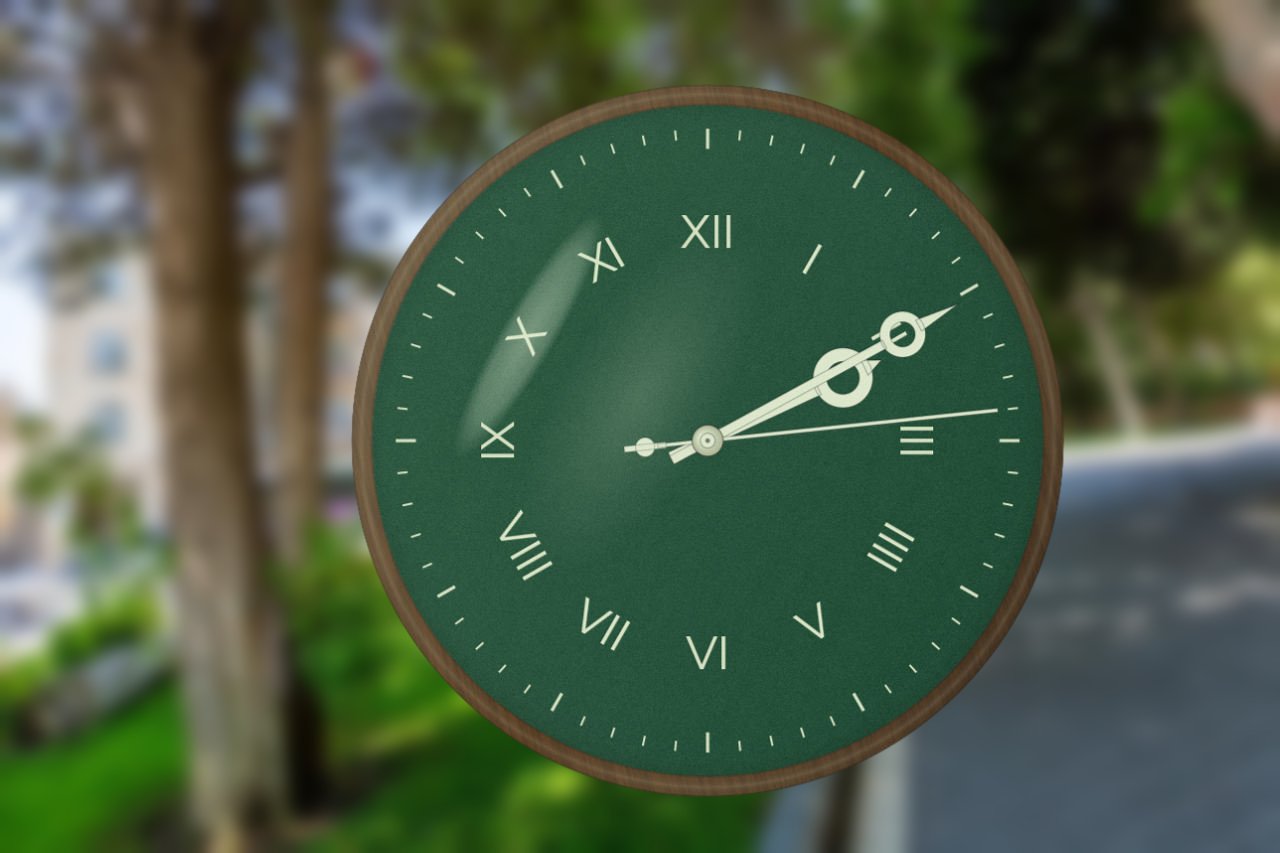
2h10m14s
